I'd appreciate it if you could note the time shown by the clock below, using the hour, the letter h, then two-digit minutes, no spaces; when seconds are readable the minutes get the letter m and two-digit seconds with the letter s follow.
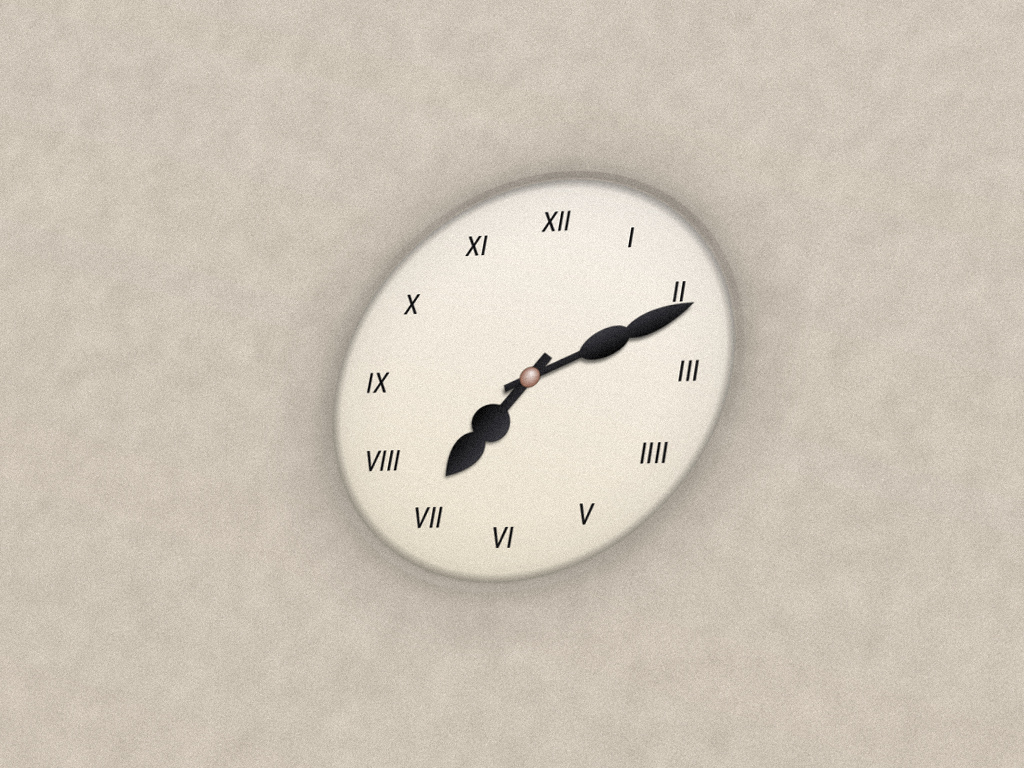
7h11
